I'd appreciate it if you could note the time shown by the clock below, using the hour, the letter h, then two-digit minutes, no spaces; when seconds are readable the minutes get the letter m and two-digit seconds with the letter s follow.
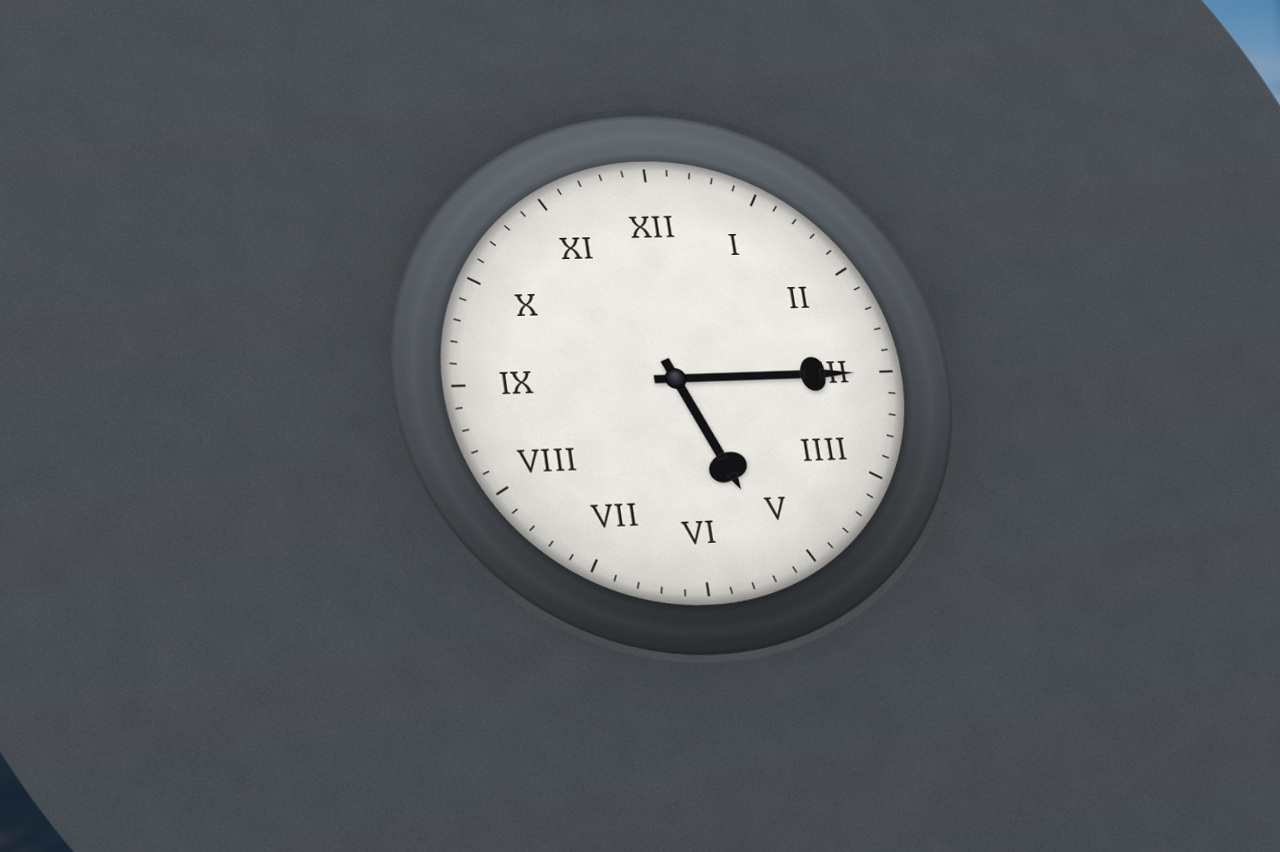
5h15
